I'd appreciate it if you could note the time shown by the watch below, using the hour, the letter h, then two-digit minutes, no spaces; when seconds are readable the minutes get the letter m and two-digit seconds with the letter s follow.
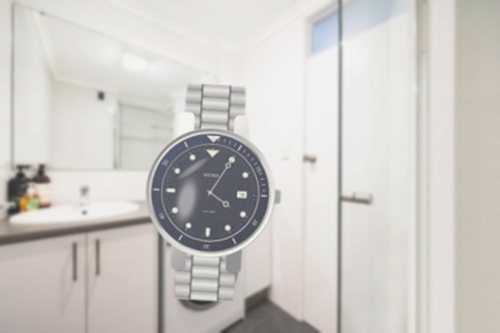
4h05
